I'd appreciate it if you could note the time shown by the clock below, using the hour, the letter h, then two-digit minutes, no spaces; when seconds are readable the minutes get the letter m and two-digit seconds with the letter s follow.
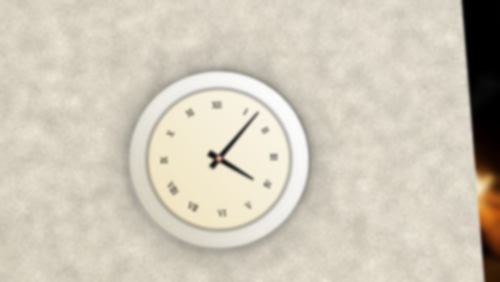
4h07
